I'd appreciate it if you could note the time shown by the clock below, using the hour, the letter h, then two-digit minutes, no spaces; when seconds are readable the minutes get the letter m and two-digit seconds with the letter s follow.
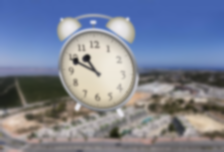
10h49
